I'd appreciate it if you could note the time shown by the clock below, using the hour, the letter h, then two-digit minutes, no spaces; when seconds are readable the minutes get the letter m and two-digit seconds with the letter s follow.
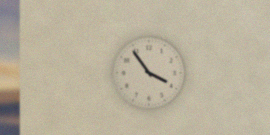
3h54
